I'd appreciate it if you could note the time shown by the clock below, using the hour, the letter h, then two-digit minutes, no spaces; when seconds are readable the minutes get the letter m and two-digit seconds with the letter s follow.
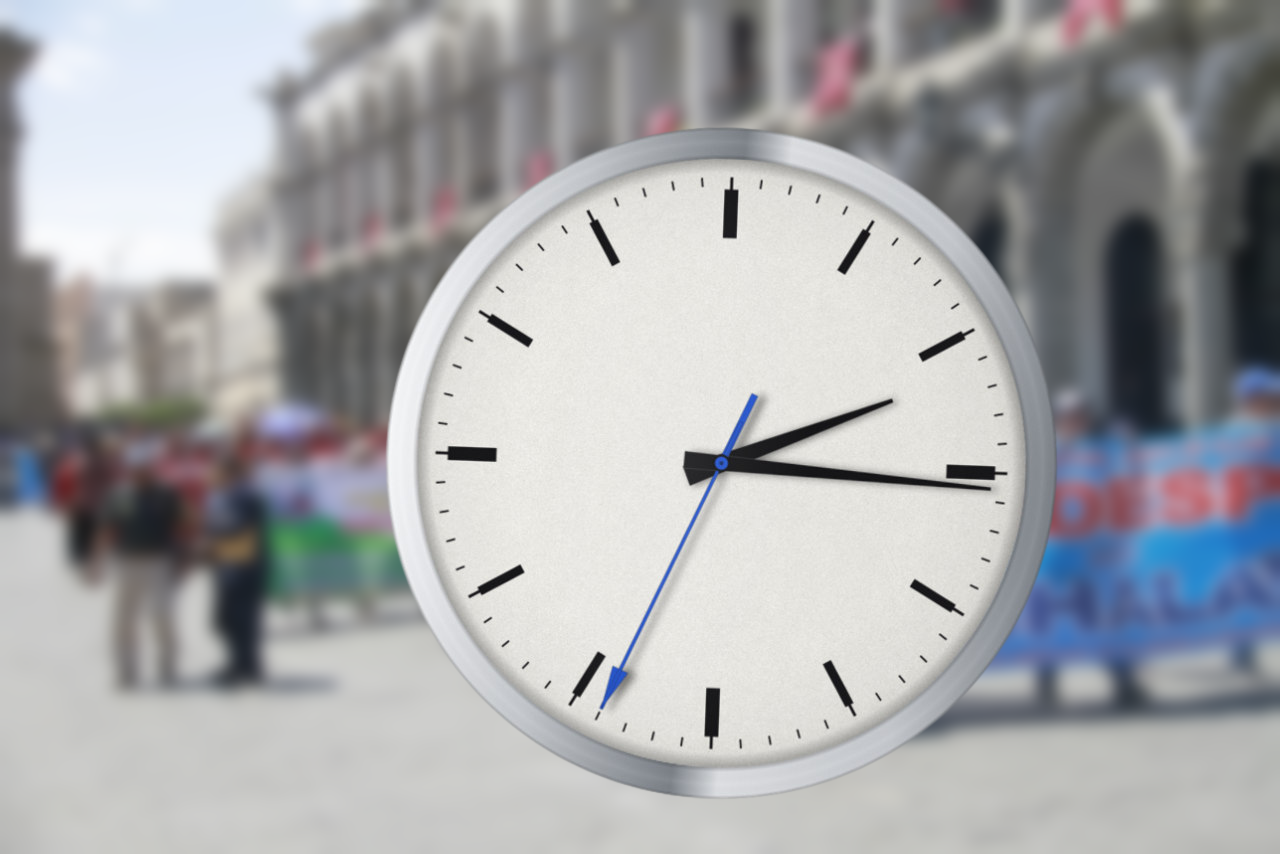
2h15m34s
